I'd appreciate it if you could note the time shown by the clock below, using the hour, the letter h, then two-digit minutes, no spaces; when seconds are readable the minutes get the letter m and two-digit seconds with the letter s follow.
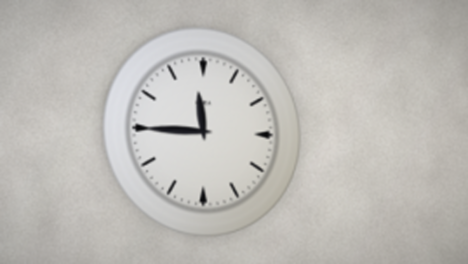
11h45
